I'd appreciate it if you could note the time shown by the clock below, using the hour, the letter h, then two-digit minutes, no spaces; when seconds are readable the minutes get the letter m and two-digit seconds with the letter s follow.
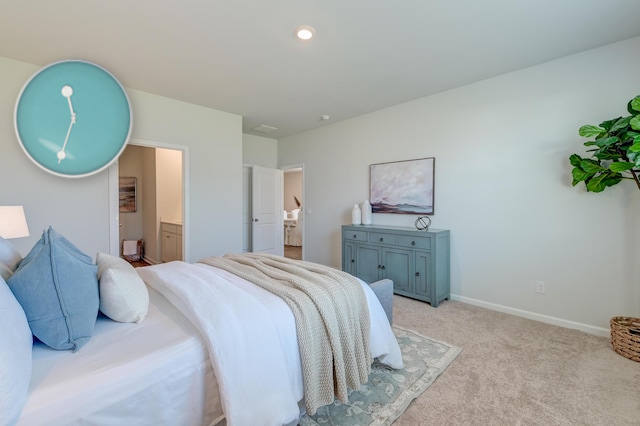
11h33
